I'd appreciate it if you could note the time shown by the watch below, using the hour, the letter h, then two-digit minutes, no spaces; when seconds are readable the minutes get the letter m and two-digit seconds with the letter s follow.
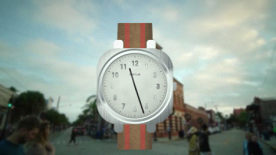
11h27
